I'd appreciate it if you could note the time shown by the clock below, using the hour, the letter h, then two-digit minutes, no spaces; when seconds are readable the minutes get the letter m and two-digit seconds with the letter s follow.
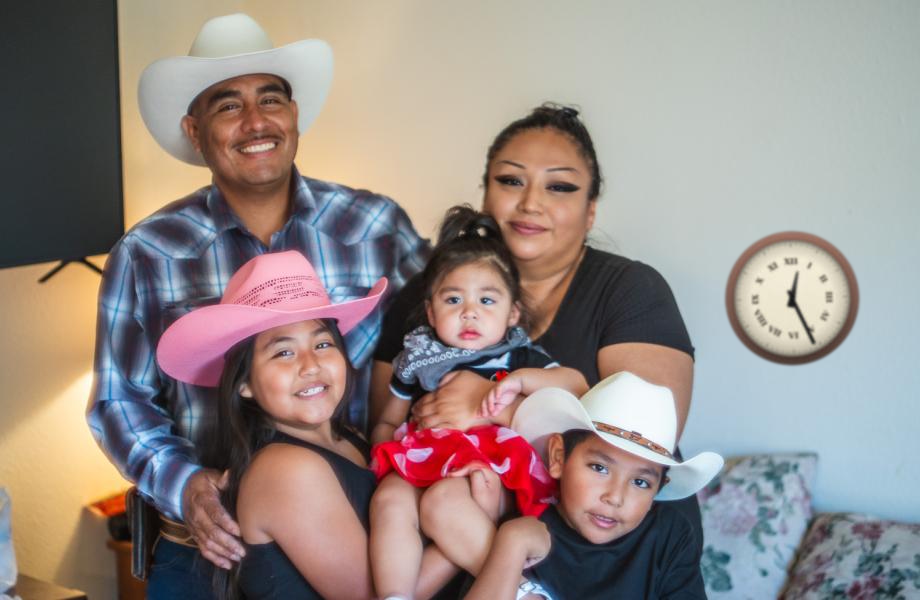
12h26
